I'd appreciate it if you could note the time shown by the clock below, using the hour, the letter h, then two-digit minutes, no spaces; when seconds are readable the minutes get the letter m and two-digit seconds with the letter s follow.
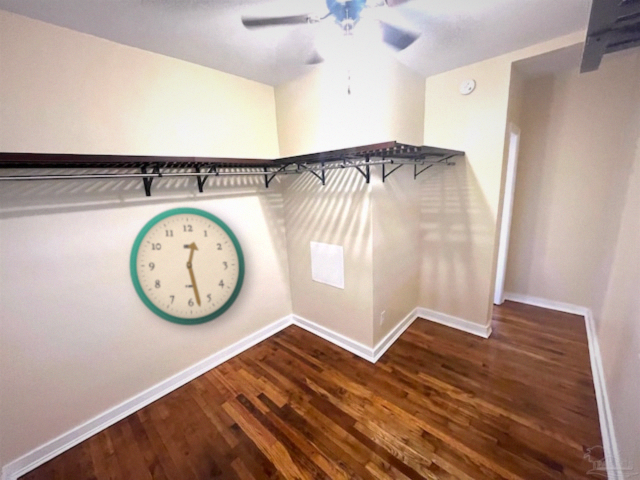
12h28
